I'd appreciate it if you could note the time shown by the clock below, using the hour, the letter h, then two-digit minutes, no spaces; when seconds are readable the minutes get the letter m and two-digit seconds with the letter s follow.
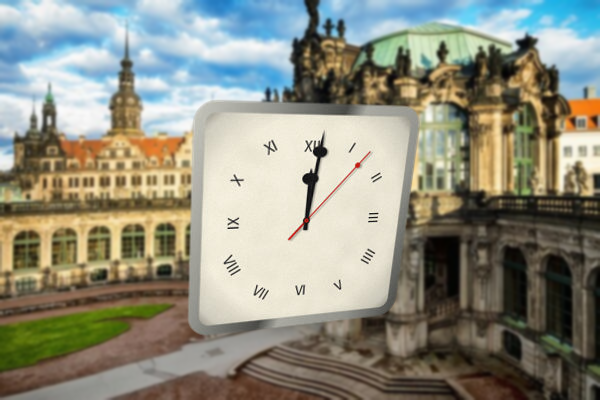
12h01m07s
